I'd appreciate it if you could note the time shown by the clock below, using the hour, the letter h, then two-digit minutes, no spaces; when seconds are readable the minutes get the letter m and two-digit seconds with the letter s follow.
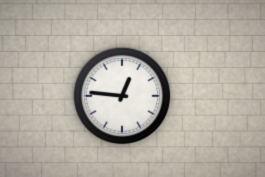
12h46
